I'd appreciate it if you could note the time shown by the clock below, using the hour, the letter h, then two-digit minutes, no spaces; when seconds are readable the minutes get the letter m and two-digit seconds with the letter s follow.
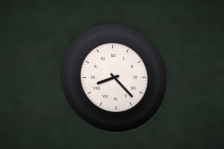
8h23
